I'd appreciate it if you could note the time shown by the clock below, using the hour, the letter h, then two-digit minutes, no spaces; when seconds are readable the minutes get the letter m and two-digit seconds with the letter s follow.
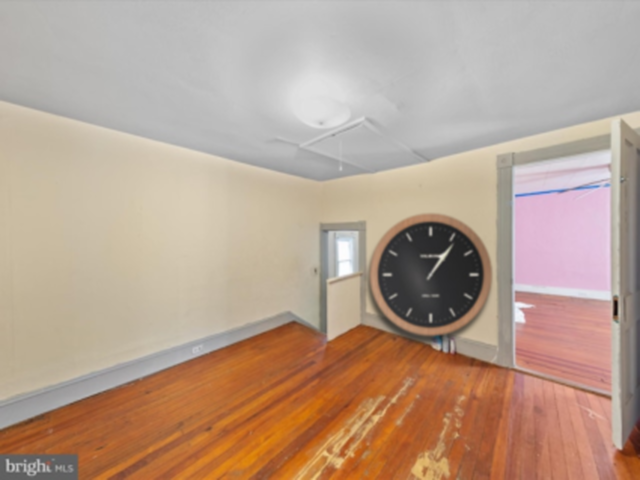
1h06
